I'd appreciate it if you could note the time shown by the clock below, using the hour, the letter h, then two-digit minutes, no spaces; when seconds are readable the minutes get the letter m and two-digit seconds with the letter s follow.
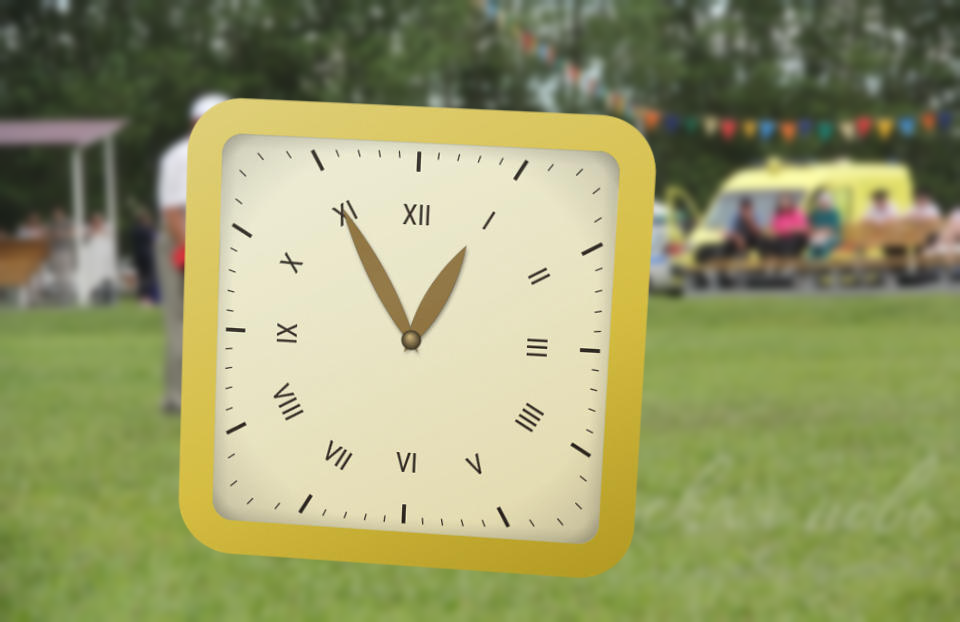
12h55
